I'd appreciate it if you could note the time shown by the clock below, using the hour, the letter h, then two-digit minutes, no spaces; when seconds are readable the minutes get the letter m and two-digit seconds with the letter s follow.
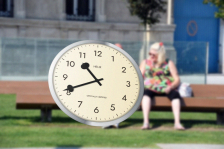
10h41
